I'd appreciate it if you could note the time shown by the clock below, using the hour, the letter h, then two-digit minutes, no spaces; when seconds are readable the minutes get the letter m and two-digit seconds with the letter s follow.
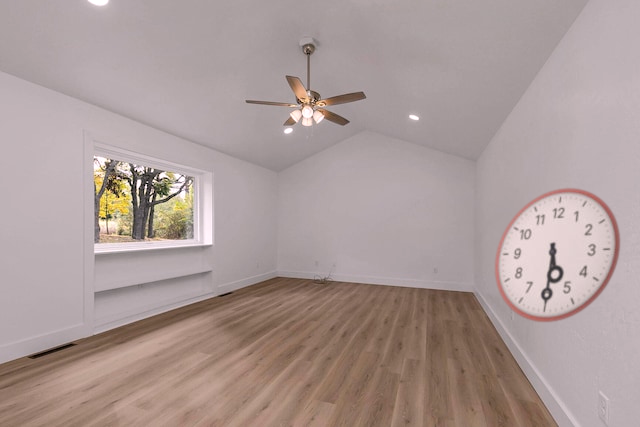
5h30
